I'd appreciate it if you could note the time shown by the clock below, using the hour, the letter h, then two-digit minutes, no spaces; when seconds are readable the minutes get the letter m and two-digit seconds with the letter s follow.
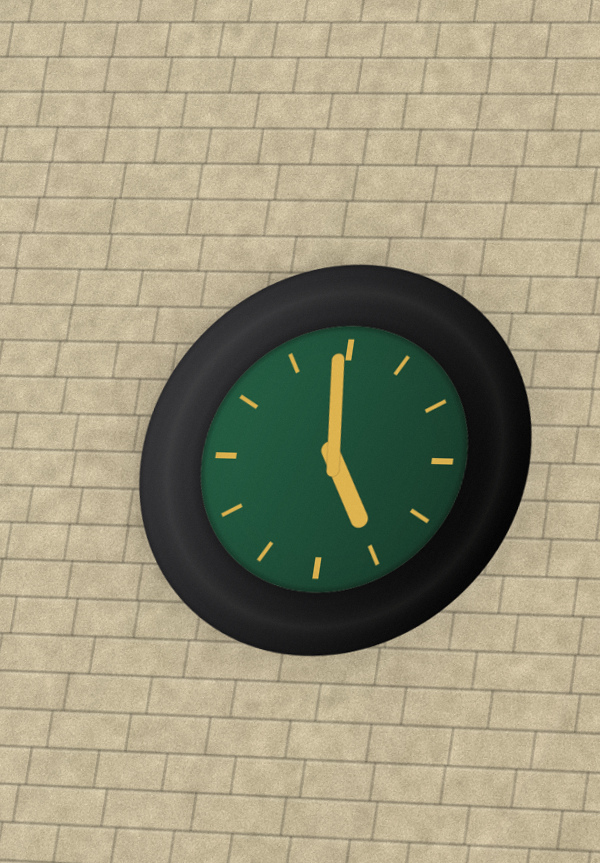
4h59
